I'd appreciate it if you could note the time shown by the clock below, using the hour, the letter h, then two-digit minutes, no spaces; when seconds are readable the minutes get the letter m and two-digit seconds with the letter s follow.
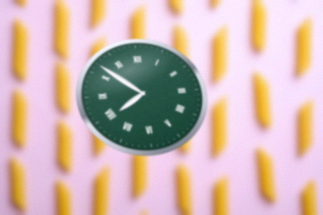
7h52
